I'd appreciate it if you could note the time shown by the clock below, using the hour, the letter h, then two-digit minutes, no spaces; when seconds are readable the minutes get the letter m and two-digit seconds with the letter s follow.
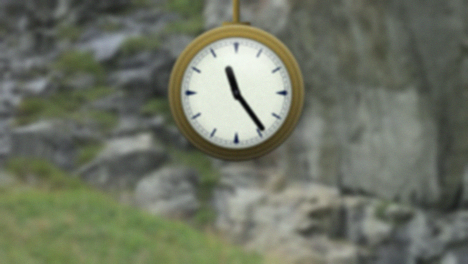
11h24
